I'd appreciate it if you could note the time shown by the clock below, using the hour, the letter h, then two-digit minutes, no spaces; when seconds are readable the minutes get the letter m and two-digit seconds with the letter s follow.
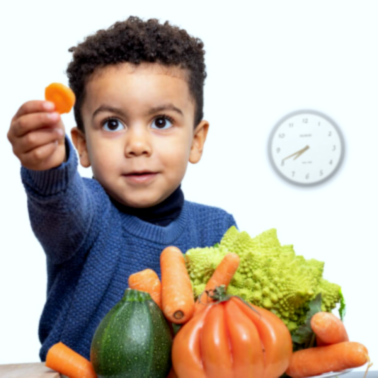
7h41
